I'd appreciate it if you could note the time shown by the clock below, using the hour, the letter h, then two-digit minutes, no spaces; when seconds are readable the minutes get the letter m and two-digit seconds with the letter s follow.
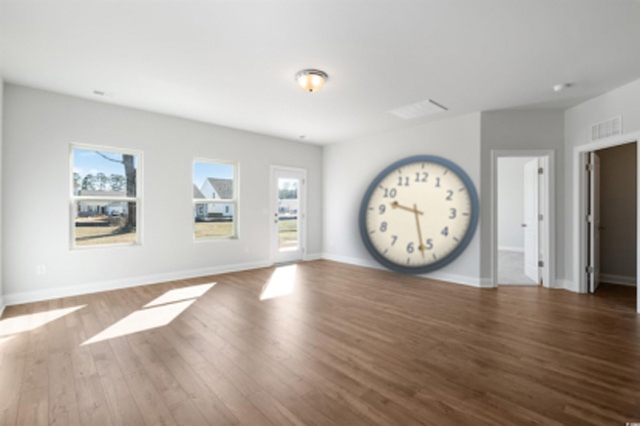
9h27
